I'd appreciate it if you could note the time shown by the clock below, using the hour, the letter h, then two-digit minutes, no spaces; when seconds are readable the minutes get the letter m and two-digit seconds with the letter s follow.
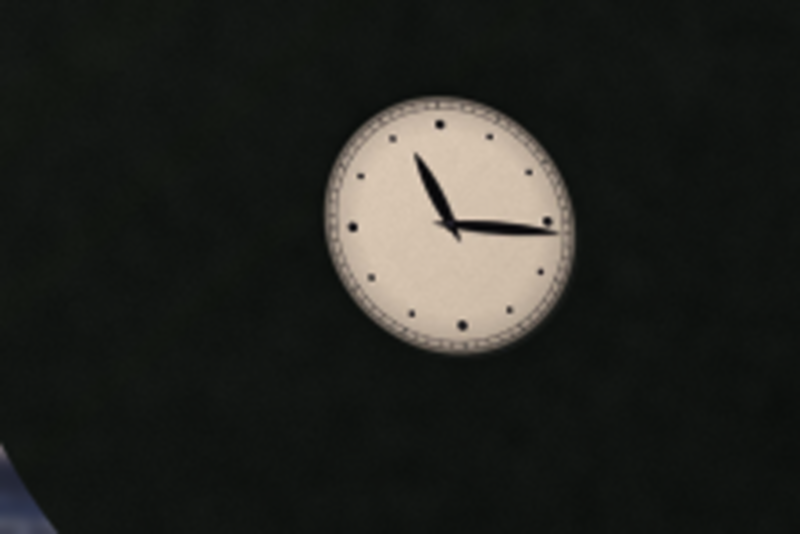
11h16
